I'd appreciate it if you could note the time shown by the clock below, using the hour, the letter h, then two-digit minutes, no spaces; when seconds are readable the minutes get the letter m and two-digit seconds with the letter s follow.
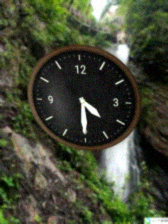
4h30
